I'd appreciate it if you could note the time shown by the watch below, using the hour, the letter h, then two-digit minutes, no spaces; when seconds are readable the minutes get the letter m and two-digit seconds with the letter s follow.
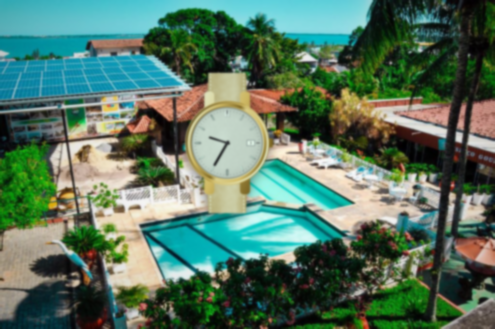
9h35
